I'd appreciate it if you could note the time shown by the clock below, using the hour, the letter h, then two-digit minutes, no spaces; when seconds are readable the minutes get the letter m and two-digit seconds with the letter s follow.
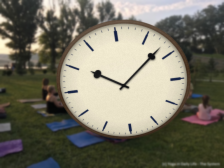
10h08
